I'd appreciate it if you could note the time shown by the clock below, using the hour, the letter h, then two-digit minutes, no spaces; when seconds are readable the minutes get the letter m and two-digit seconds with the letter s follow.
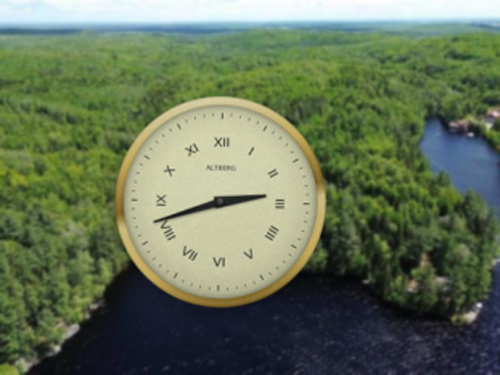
2h42
